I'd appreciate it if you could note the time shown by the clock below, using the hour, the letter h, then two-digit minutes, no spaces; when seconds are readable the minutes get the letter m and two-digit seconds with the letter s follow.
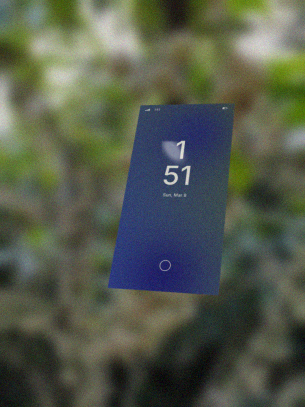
1h51
